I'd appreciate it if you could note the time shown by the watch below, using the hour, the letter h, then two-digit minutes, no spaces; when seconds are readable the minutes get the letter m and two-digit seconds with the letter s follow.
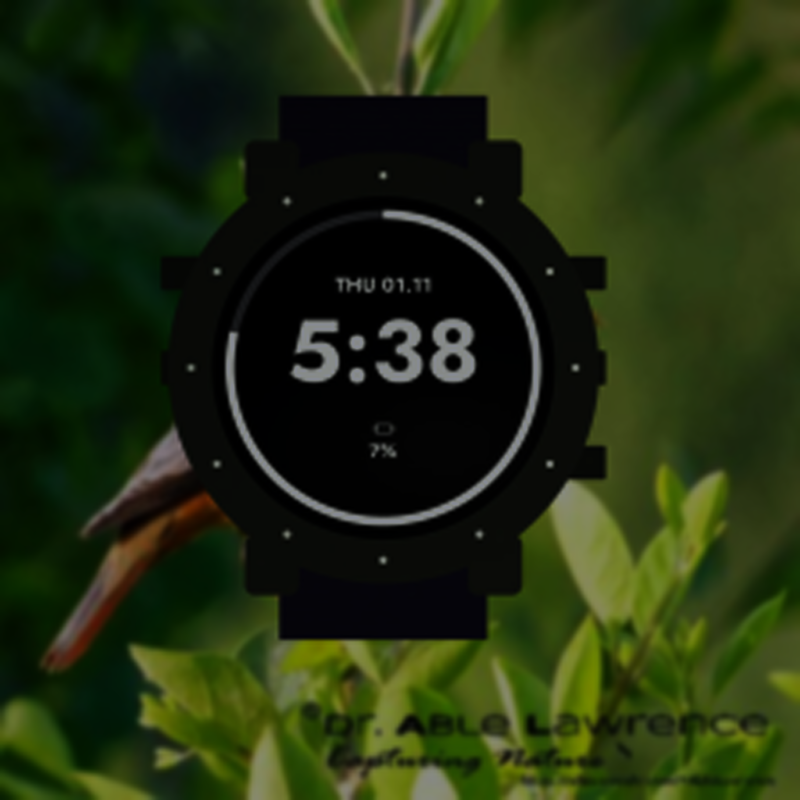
5h38
